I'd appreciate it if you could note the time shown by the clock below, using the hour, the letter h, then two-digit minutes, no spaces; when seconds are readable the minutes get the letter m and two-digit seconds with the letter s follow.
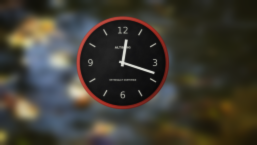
12h18
